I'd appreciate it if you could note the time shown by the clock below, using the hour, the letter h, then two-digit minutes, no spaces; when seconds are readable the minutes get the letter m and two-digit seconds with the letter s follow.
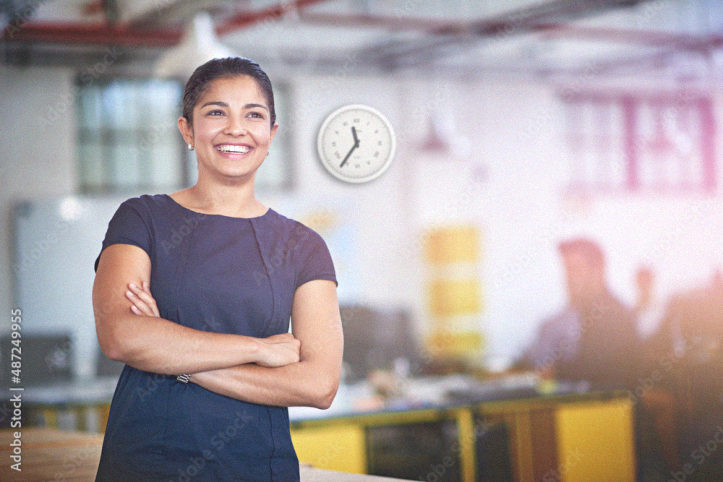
11h36
